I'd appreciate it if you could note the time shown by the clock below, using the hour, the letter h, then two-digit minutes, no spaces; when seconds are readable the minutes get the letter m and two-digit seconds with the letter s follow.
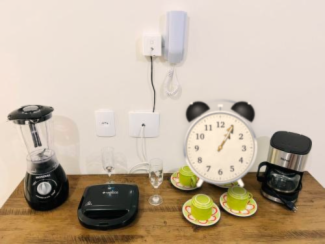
1h05
